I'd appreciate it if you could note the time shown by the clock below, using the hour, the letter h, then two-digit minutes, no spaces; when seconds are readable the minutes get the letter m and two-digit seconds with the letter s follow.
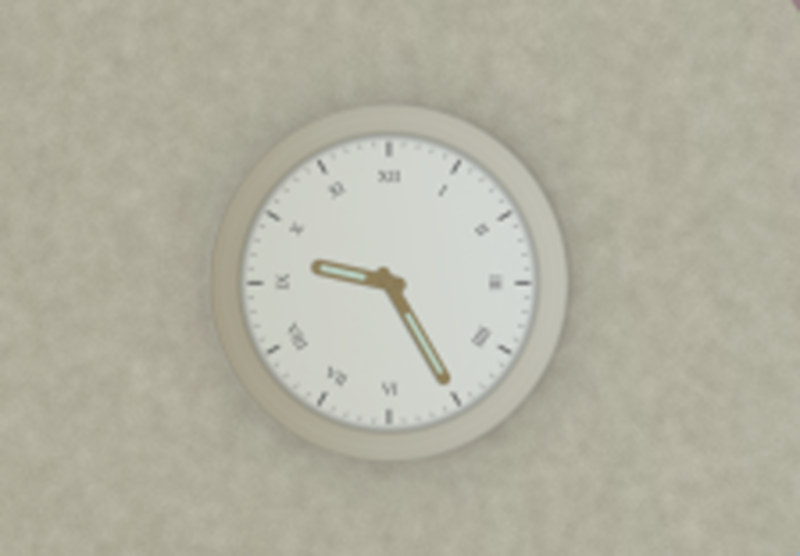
9h25
